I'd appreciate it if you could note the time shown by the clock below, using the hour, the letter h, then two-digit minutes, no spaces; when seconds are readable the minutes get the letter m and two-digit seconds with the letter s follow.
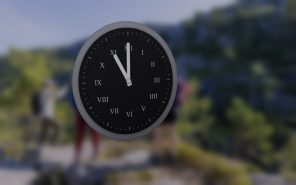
11h00
